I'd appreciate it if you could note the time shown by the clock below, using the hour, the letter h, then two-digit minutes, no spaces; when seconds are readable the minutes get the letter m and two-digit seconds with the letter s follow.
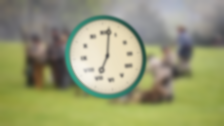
7h02
